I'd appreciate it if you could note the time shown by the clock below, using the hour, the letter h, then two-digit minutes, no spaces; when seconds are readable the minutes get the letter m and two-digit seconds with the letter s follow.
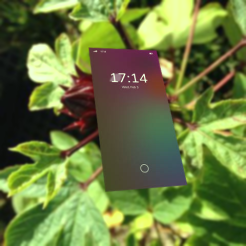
17h14
